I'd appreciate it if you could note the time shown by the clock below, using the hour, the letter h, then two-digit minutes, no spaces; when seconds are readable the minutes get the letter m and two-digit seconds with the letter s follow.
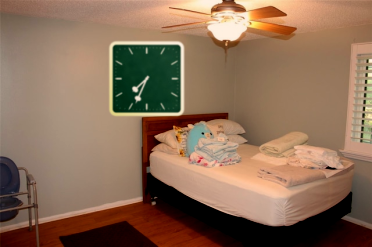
7h34
